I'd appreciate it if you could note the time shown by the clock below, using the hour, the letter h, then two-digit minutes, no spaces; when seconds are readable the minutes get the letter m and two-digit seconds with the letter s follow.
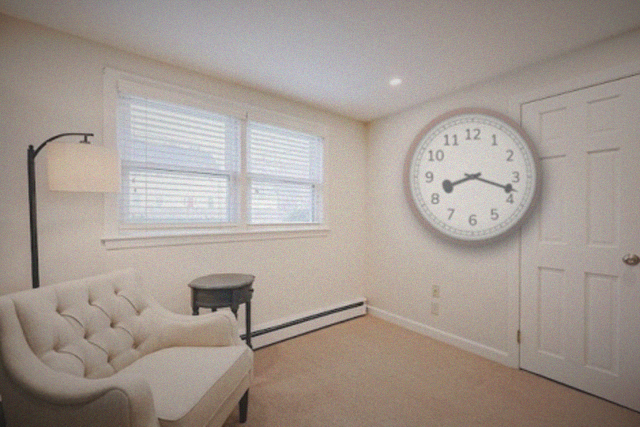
8h18
